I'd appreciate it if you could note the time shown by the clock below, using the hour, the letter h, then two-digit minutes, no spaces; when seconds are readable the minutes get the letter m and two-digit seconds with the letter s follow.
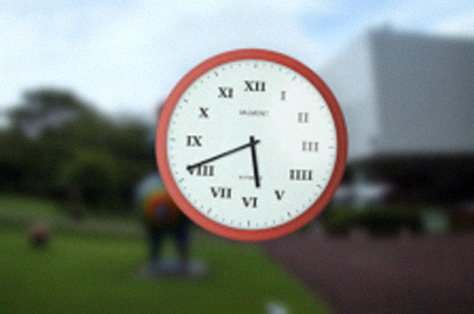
5h41
